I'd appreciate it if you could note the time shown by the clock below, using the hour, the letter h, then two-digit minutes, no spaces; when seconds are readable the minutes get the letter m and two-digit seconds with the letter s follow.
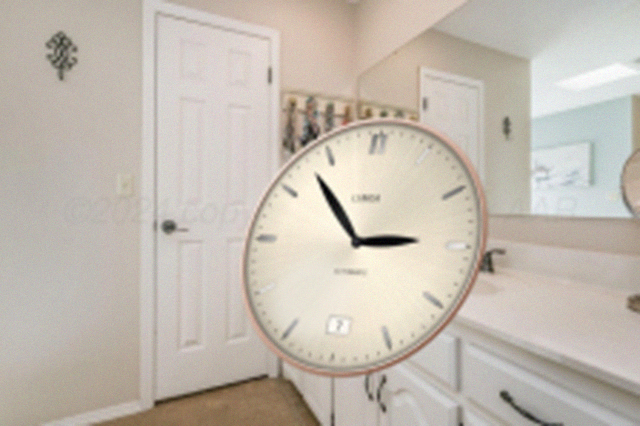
2h53
